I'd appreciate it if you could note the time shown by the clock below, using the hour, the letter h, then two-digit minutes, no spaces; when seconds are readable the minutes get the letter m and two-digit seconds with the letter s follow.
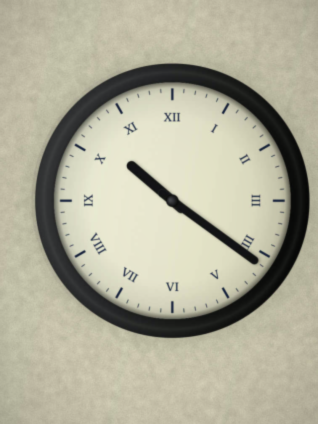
10h21
